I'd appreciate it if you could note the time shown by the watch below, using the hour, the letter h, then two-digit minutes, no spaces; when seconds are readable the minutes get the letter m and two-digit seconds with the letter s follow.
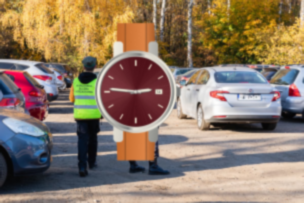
2h46
